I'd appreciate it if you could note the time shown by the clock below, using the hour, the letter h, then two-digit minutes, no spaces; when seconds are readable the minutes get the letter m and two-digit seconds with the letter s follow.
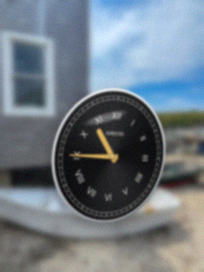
10h45
